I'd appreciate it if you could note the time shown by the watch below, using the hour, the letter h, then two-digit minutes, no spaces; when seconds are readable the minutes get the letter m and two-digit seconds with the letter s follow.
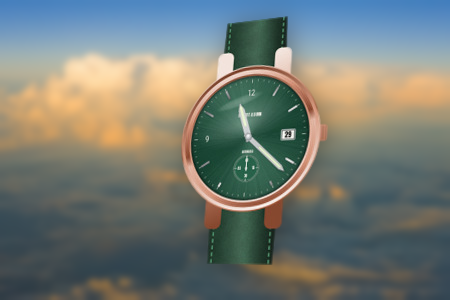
11h22
